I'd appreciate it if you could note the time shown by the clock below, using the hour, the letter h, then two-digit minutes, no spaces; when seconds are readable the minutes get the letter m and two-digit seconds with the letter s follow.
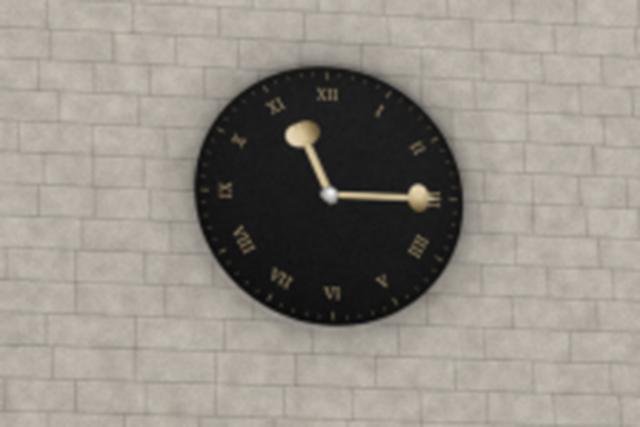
11h15
